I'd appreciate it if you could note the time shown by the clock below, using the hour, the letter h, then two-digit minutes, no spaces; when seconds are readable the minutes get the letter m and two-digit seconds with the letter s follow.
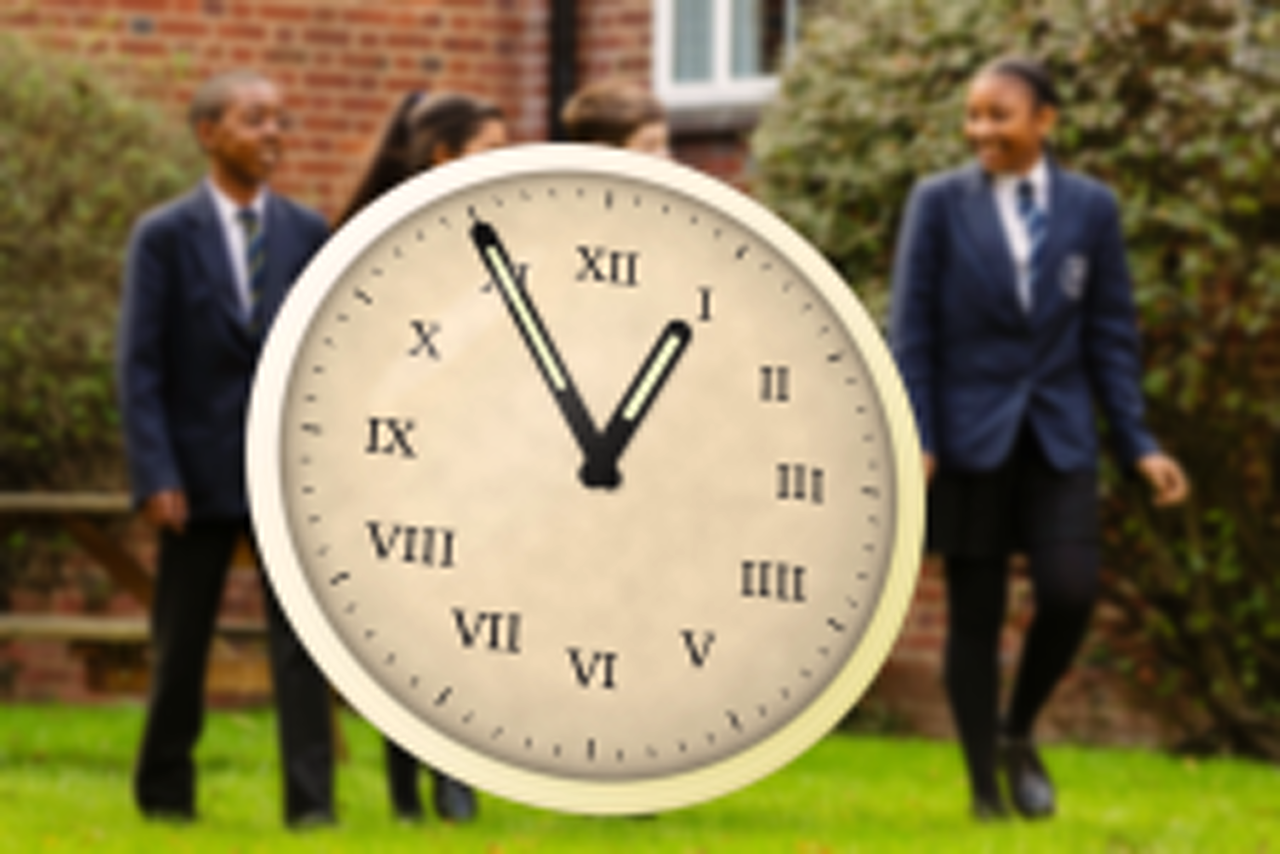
12h55
